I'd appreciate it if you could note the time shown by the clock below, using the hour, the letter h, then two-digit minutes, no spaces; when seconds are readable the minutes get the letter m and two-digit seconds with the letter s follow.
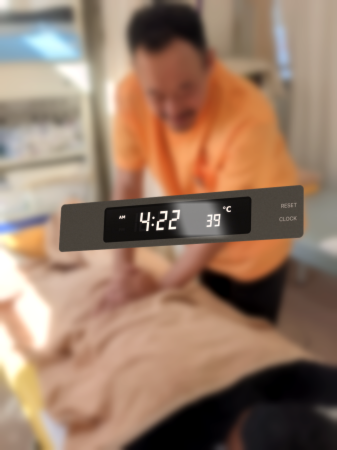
4h22
